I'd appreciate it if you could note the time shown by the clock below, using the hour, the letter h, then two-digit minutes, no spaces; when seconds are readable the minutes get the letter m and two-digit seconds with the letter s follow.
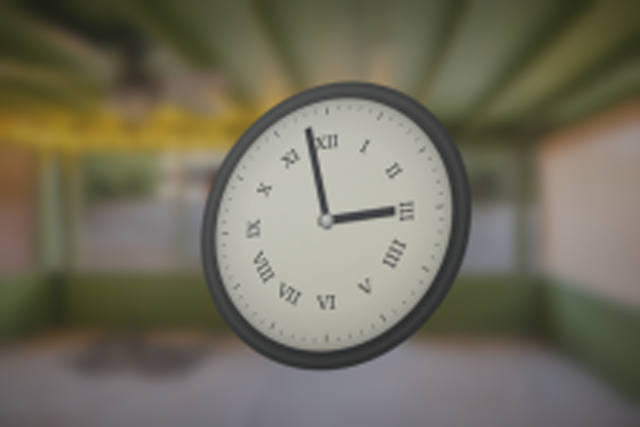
2h58
